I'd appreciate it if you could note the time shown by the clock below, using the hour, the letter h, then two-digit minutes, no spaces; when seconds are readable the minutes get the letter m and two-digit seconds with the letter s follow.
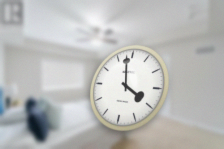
3h58
